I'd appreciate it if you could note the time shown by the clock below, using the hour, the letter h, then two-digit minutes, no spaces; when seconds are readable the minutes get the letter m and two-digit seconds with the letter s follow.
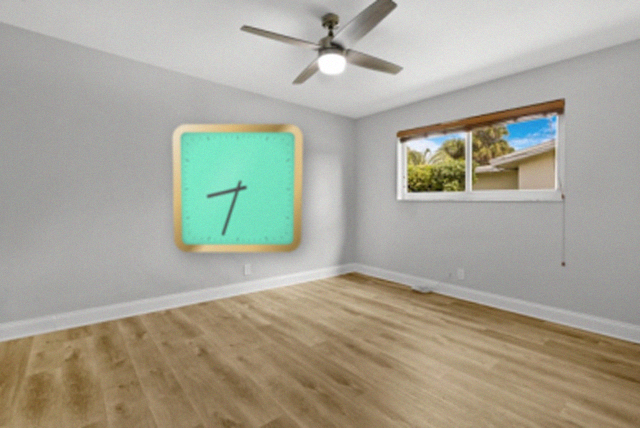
8h33
